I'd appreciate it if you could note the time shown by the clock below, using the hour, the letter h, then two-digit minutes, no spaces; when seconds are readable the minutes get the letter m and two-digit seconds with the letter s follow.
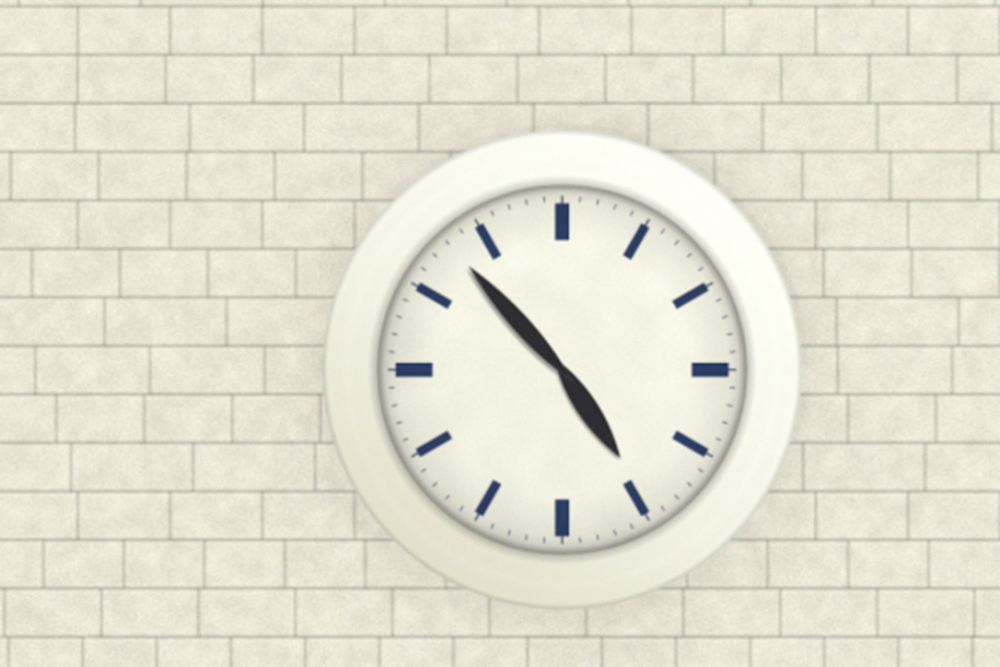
4h53
